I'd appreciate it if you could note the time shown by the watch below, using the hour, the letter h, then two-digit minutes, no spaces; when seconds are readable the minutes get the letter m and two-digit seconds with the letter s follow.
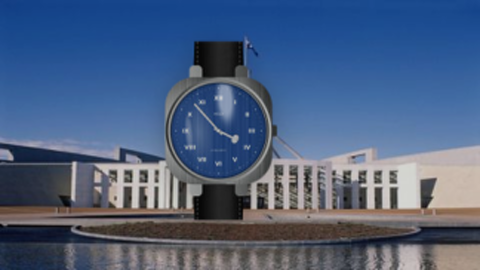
3h53
